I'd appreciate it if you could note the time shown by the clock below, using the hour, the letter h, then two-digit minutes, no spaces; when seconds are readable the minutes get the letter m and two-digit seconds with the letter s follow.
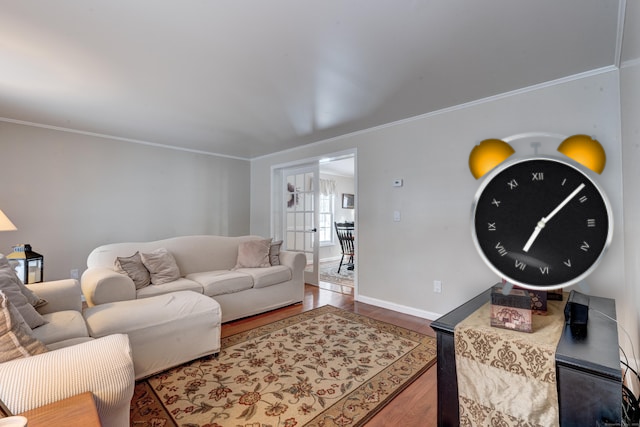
7h08
